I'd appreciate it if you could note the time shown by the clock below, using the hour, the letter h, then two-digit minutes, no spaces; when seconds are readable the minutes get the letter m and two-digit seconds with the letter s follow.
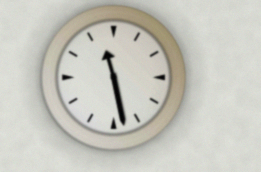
11h28
